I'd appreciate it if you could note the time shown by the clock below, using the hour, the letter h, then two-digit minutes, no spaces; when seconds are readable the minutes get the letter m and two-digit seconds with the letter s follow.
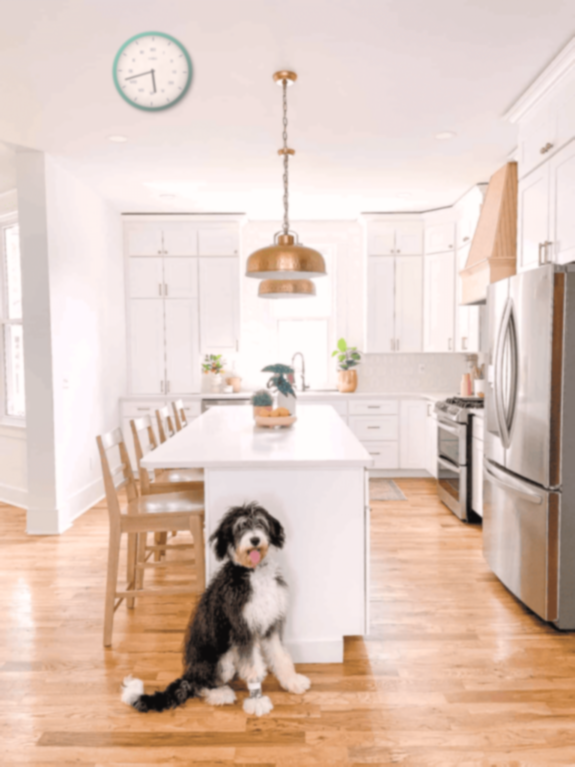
5h42
